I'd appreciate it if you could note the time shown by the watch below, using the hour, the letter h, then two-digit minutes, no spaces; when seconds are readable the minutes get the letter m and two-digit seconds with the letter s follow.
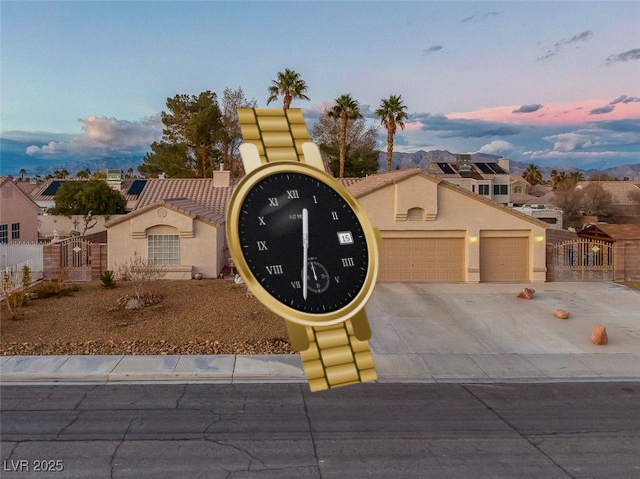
12h33
